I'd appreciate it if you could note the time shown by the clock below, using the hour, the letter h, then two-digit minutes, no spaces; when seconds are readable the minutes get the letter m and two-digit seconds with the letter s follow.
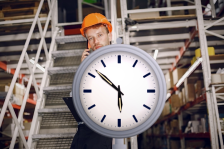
5h52
